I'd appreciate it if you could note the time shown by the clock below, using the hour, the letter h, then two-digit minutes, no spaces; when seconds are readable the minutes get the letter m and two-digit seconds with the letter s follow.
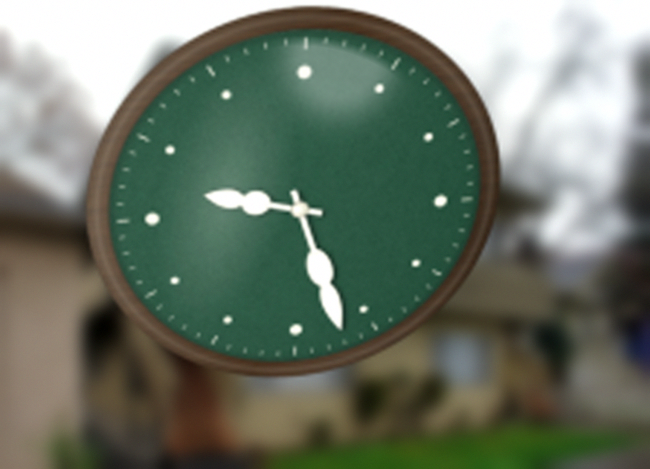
9h27
